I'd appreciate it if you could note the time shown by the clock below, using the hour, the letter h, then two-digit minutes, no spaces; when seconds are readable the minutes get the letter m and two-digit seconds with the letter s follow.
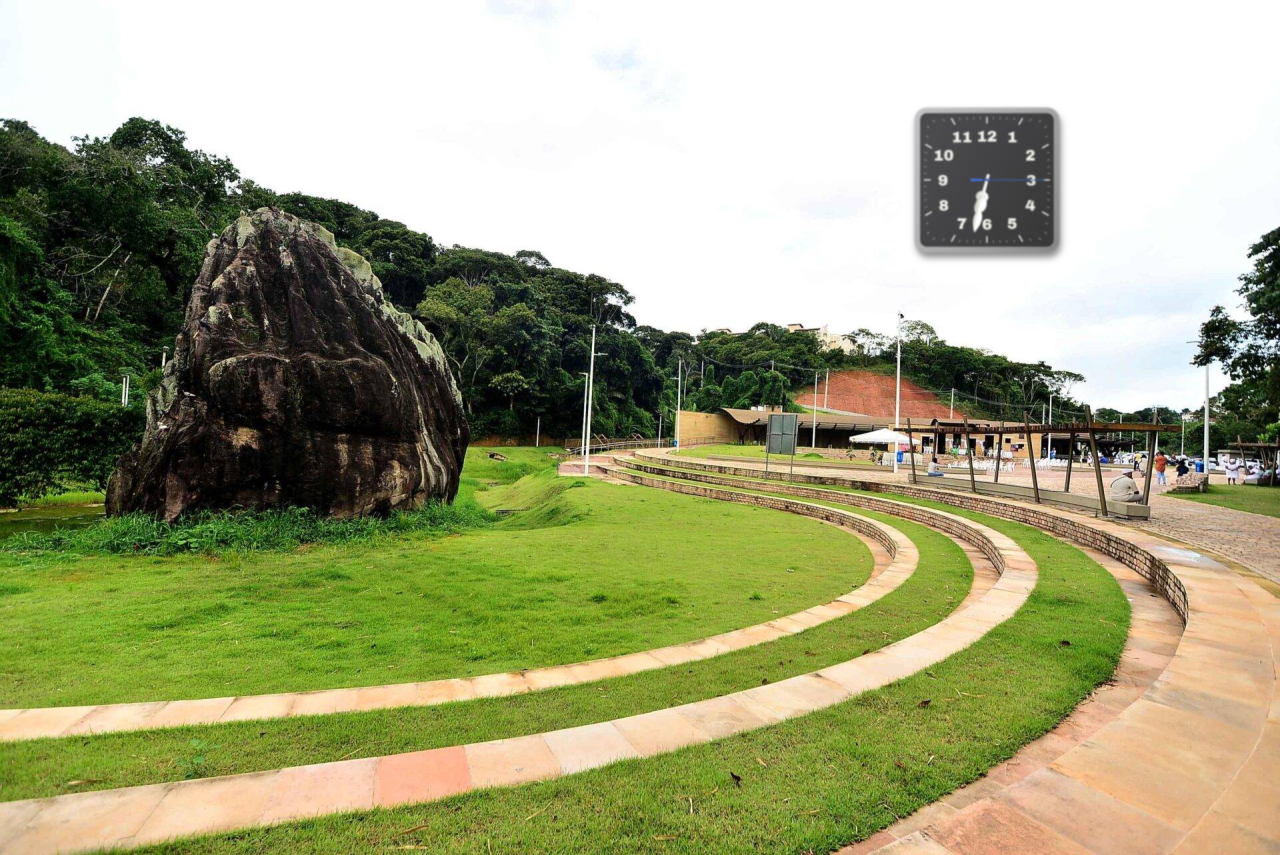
6h32m15s
